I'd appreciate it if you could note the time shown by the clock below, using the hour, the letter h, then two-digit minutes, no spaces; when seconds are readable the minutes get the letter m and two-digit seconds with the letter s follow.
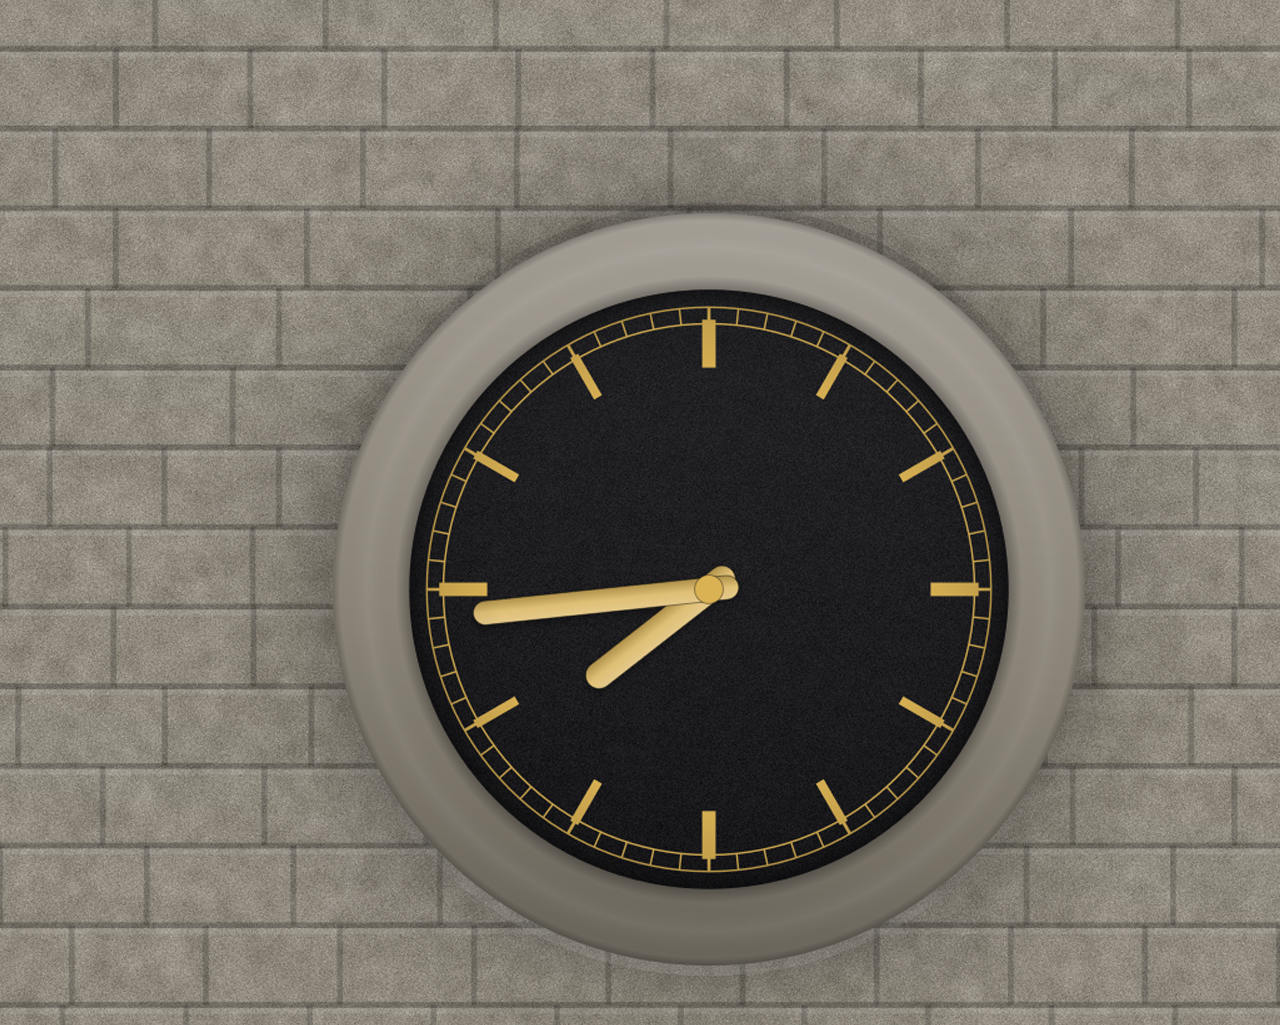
7h44
